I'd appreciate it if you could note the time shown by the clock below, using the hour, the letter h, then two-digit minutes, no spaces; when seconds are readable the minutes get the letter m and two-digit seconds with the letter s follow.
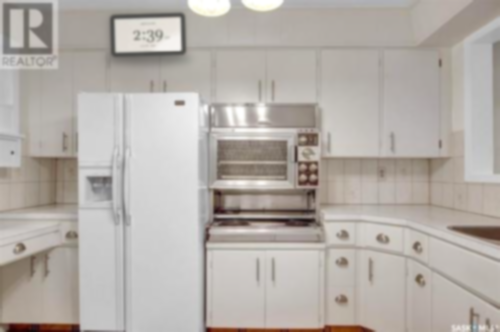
2h39
